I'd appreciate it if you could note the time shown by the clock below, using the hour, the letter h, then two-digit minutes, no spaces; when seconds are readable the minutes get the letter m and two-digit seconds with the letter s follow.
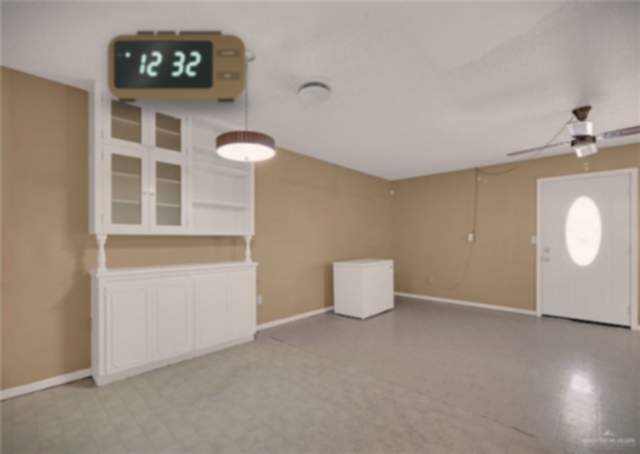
12h32
